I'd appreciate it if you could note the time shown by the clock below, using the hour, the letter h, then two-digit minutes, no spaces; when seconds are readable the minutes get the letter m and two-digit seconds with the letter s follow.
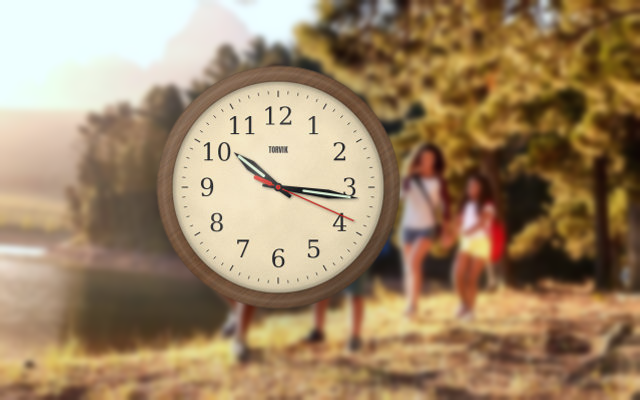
10h16m19s
